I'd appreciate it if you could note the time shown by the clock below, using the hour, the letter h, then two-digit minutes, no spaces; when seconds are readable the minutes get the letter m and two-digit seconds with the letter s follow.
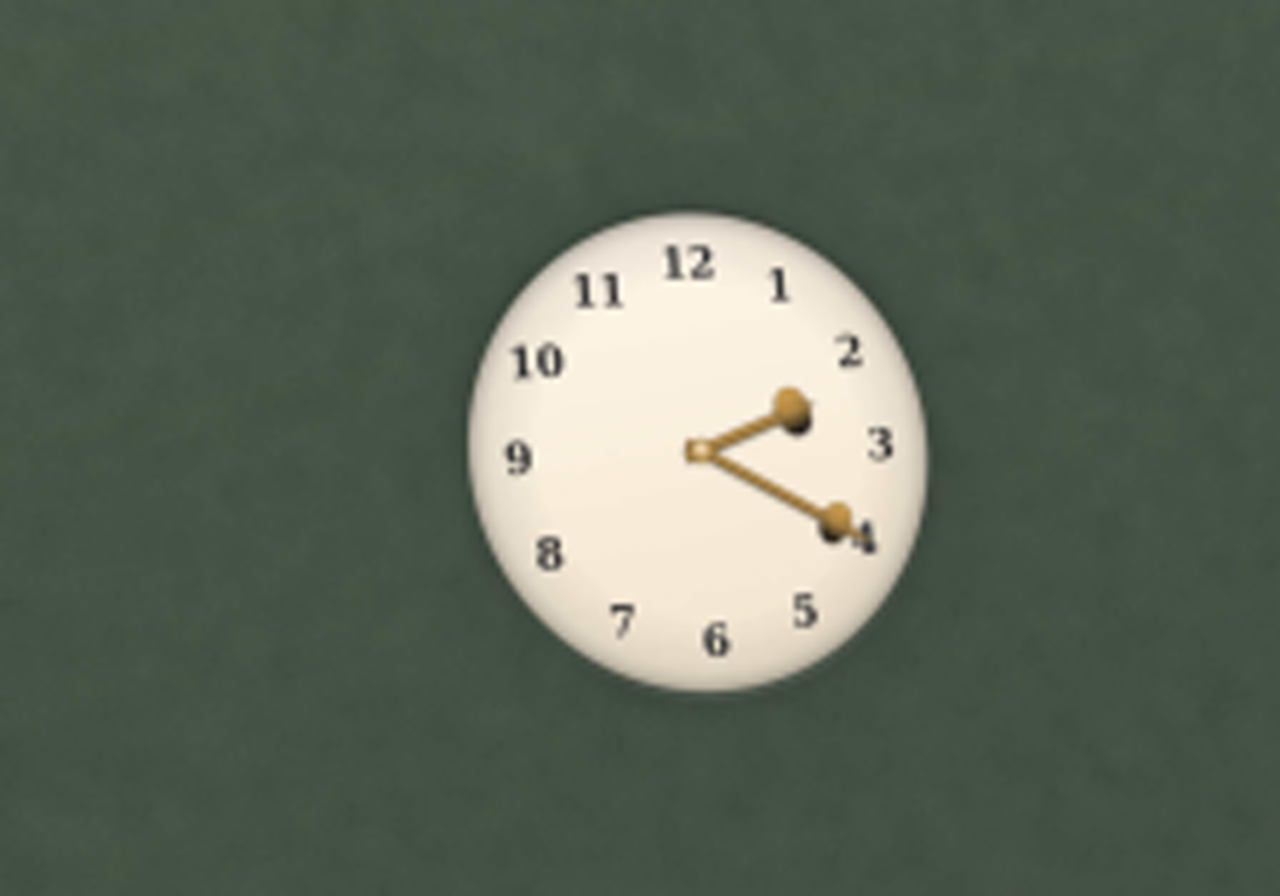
2h20
